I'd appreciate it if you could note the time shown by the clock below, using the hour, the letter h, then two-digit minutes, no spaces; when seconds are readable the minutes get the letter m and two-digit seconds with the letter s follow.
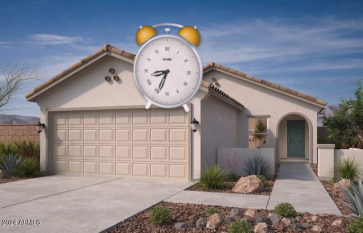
8h34
